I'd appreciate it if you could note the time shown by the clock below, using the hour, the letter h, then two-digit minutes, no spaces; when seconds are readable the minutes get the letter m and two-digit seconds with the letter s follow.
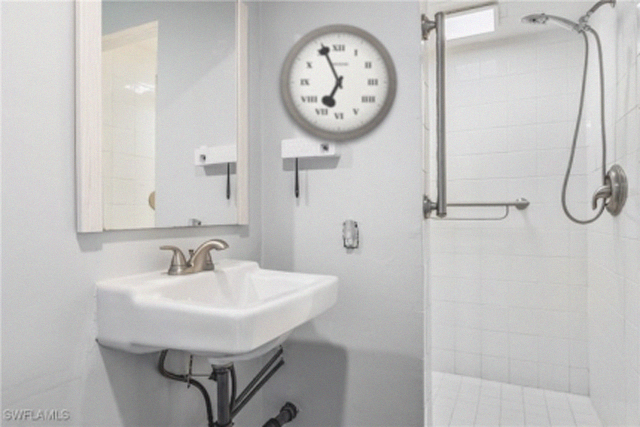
6h56
